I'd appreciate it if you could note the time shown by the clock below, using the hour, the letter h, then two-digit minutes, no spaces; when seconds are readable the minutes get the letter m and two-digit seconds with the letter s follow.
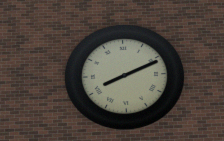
8h11
